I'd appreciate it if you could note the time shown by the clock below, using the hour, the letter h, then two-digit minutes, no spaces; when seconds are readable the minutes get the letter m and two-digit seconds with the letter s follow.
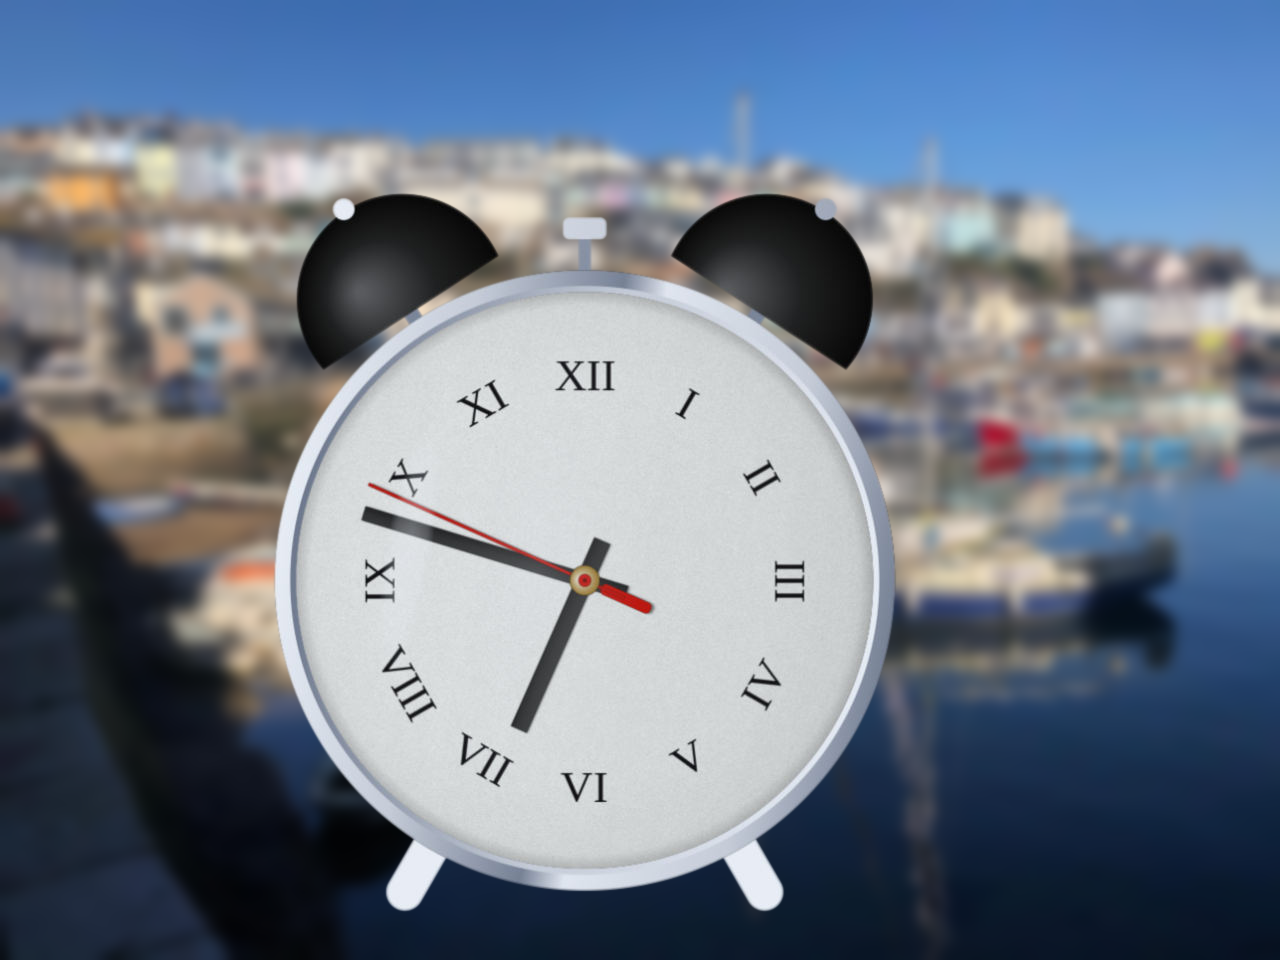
6h47m49s
